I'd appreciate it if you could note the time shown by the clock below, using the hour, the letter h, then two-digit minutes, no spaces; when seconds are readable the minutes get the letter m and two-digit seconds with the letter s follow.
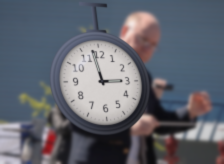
2h58
